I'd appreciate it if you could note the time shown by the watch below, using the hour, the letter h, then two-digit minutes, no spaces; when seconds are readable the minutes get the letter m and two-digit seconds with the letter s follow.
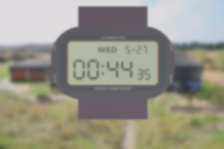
0h44m35s
